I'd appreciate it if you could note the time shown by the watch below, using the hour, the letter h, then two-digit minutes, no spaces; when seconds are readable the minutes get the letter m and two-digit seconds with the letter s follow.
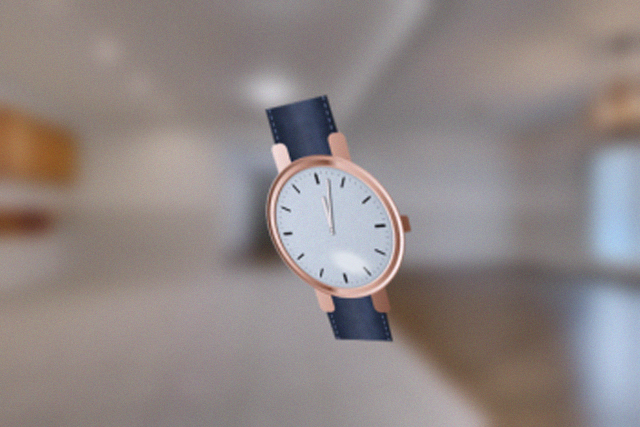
12h02
